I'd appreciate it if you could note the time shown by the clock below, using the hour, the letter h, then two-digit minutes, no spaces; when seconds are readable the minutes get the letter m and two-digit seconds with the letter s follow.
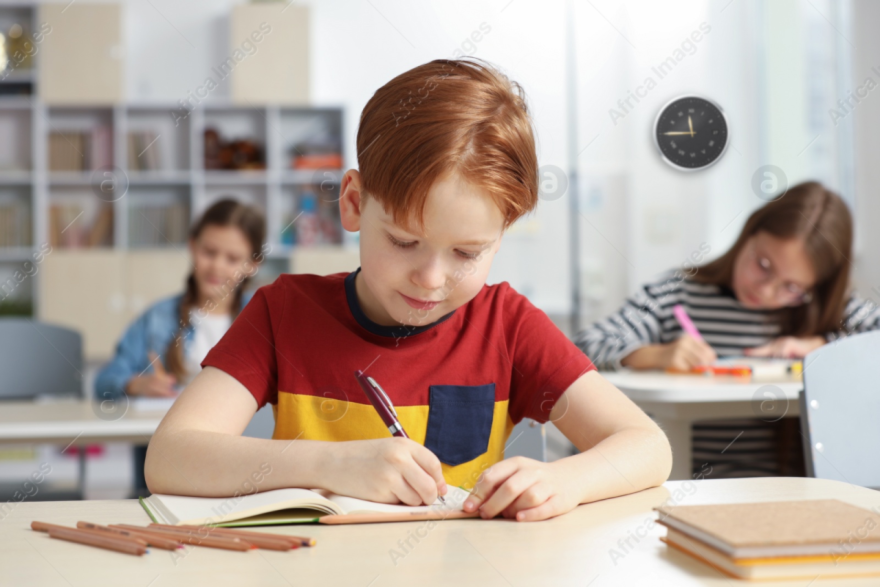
11h45
